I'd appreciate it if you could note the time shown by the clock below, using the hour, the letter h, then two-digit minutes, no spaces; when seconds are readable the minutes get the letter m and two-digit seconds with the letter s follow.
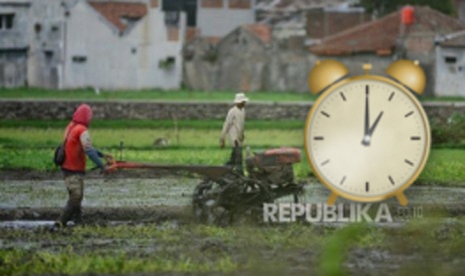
1h00
